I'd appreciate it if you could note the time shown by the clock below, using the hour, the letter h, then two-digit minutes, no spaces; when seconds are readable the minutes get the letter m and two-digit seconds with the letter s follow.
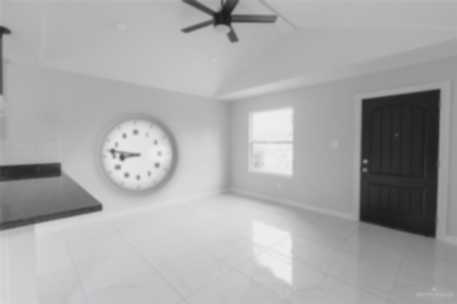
8h47
